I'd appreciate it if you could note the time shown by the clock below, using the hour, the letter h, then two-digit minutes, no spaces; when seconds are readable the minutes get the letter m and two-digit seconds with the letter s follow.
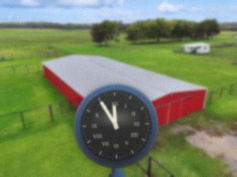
11h55
